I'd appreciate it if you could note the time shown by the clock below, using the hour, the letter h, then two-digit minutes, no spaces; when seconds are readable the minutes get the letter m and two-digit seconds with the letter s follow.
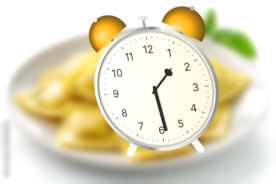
1h29
